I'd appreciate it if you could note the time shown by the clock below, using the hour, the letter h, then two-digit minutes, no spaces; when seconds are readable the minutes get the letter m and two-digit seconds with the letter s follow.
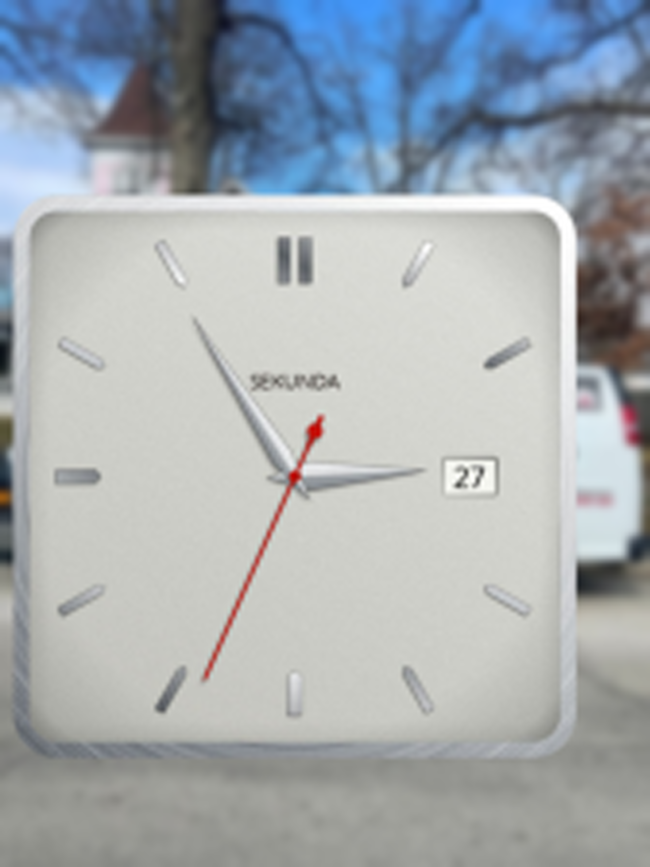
2h54m34s
